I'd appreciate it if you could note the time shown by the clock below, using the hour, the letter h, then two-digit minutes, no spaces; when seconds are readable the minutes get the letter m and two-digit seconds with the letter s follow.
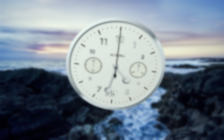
4h32
